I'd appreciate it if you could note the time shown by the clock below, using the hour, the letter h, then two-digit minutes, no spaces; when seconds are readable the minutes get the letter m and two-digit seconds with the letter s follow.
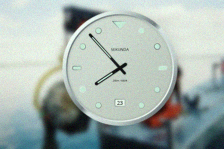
7h53
